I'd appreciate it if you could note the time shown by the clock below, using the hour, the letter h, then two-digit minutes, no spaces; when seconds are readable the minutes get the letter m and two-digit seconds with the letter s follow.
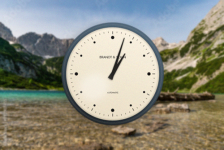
1h03
